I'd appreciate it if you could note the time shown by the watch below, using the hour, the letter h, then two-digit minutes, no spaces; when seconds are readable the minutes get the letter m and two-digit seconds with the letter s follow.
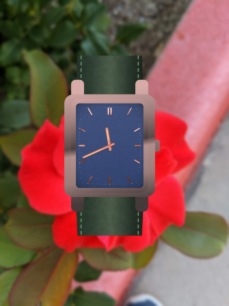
11h41
